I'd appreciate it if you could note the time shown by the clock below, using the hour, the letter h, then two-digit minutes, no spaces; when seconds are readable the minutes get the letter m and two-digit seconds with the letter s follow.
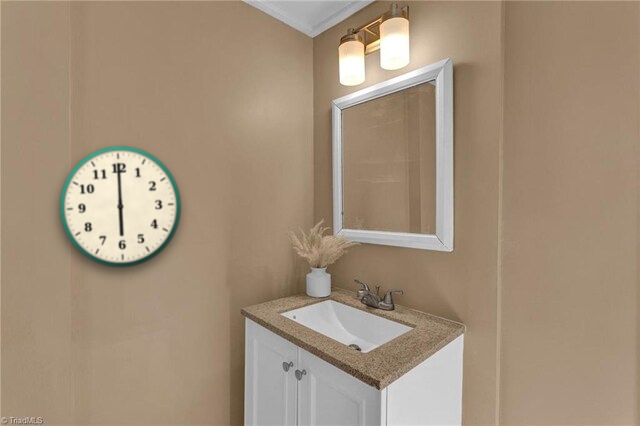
6h00
